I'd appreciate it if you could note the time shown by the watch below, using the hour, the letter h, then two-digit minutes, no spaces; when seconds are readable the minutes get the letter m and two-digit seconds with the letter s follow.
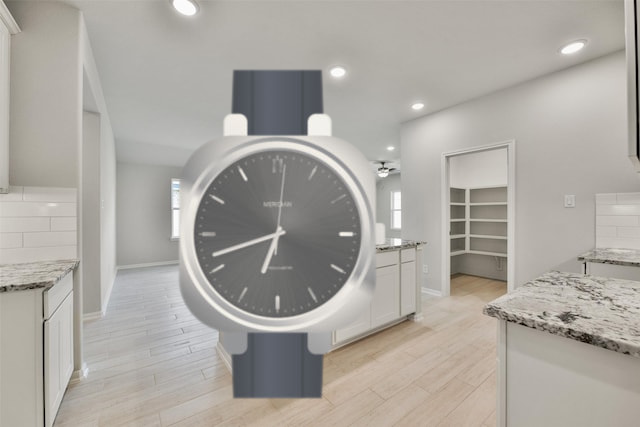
6h42m01s
